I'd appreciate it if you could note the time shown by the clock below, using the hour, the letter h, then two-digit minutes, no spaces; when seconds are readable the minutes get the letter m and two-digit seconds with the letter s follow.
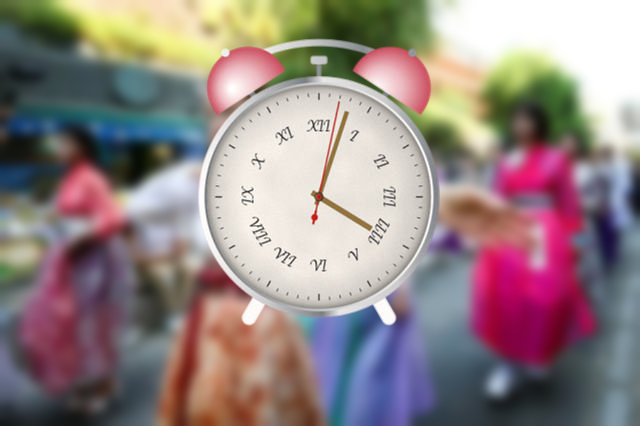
4h03m02s
